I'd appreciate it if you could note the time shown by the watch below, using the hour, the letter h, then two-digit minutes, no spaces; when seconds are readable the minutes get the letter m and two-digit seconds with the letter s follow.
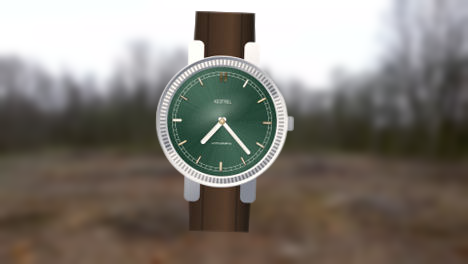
7h23
